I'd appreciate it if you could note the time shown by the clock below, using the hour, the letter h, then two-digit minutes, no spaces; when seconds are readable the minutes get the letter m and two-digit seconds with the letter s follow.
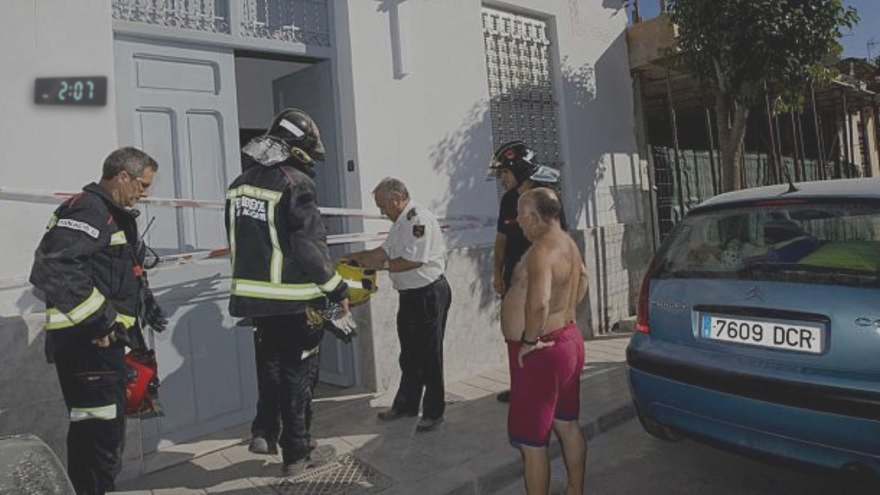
2h07
